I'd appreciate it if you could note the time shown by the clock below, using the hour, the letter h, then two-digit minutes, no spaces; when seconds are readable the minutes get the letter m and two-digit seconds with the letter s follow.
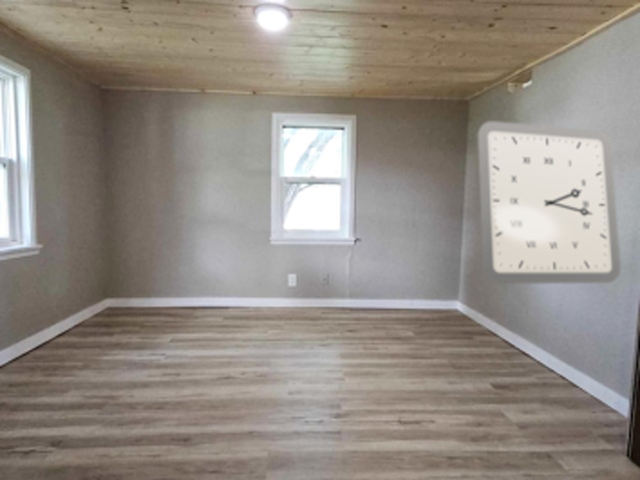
2h17
